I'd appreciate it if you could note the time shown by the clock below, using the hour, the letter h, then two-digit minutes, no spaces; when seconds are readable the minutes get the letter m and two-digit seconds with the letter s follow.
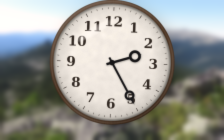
2h25
